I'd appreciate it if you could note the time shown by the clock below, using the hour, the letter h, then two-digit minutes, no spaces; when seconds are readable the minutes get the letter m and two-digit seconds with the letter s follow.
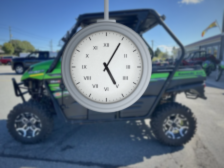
5h05
